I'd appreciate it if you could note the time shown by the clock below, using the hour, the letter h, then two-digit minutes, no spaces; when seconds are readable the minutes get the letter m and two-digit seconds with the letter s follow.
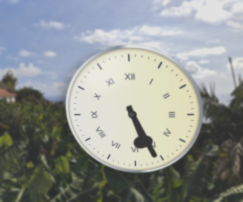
5h26
